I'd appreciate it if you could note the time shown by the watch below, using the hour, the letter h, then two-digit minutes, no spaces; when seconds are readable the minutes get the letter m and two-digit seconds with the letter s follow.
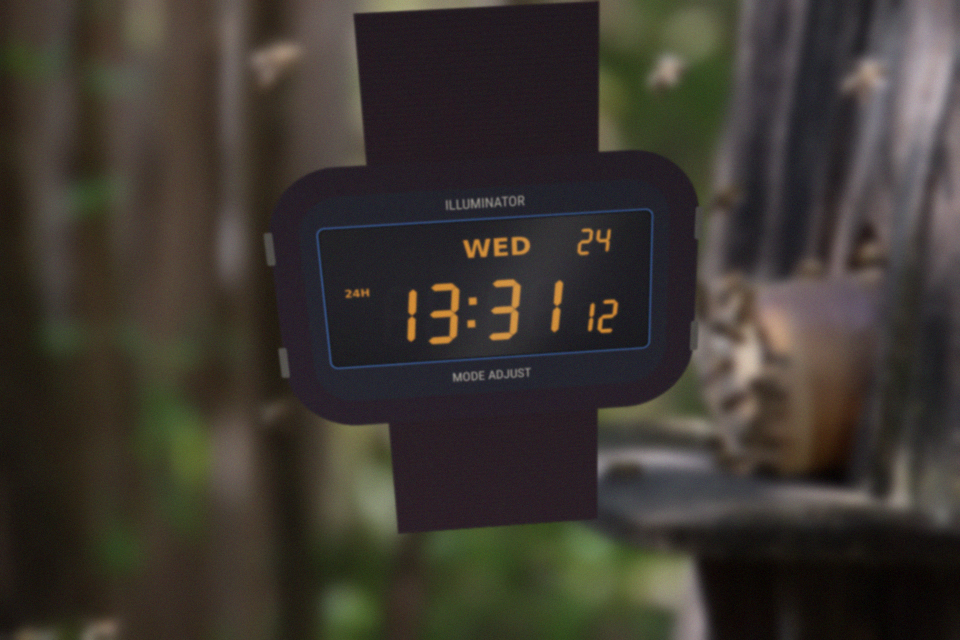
13h31m12s
